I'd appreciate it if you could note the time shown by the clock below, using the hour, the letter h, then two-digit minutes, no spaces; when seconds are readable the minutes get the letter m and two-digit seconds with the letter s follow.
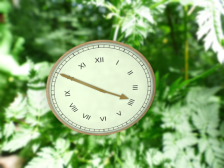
3h50
